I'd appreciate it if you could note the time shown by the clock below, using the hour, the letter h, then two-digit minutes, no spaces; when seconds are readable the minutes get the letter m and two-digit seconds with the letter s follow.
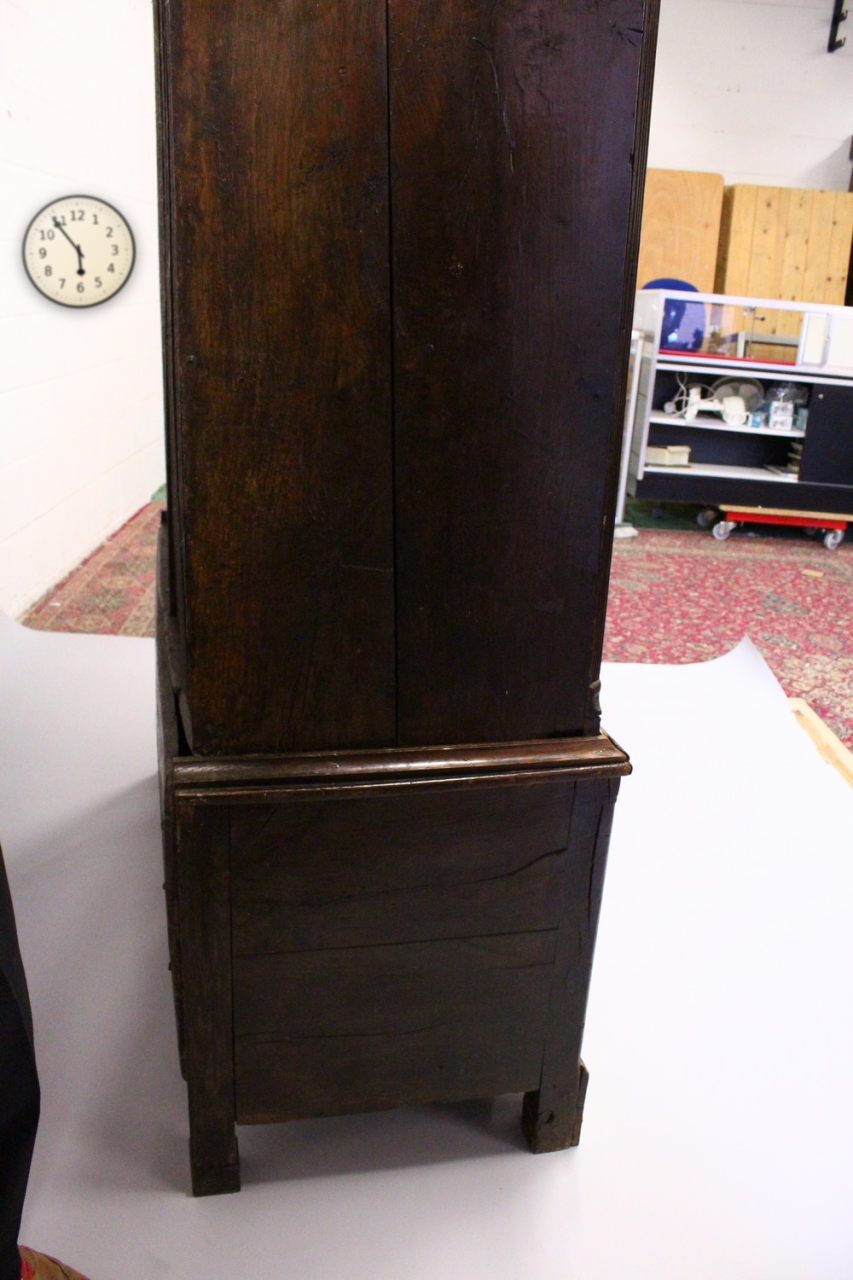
5h54
